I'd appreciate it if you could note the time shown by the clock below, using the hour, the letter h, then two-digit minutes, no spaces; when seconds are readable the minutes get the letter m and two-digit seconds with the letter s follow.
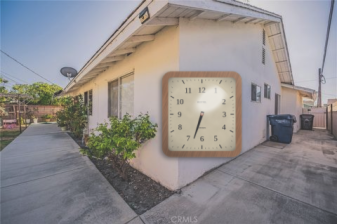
6h33
